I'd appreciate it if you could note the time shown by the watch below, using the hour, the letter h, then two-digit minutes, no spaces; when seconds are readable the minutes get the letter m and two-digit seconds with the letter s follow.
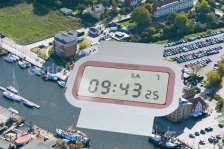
9h43m25s
